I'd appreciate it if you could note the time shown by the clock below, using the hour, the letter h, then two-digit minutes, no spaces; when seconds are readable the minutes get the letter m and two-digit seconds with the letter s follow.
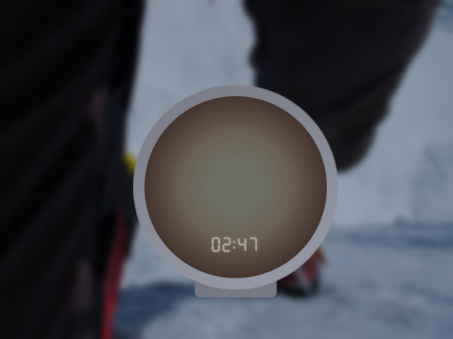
2h47
